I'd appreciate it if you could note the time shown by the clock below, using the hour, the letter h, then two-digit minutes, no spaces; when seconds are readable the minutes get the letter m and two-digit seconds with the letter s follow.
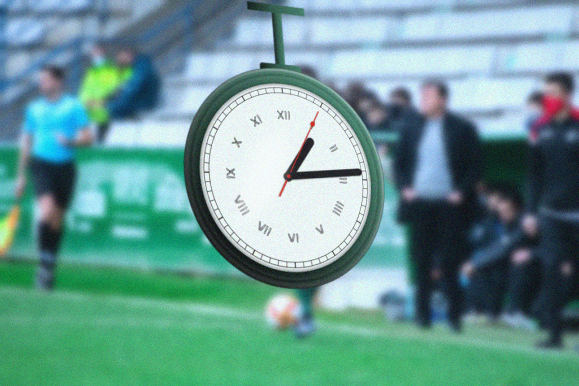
1h14m05s
